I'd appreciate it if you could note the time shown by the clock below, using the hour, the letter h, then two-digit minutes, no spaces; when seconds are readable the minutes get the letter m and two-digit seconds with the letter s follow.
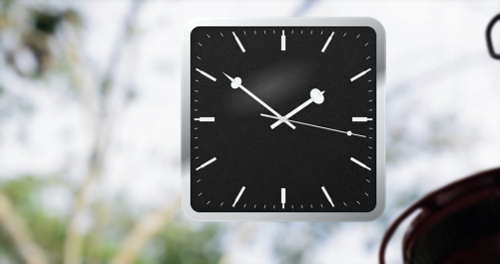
1h51m17s
